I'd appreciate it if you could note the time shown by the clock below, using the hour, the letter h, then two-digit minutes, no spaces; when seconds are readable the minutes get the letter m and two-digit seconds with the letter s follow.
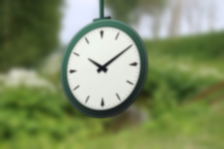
10h10
